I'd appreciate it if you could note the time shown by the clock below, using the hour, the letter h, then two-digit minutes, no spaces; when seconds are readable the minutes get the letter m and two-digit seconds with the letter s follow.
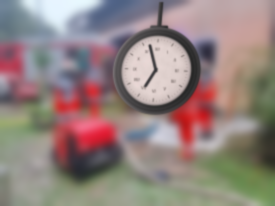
6h57
